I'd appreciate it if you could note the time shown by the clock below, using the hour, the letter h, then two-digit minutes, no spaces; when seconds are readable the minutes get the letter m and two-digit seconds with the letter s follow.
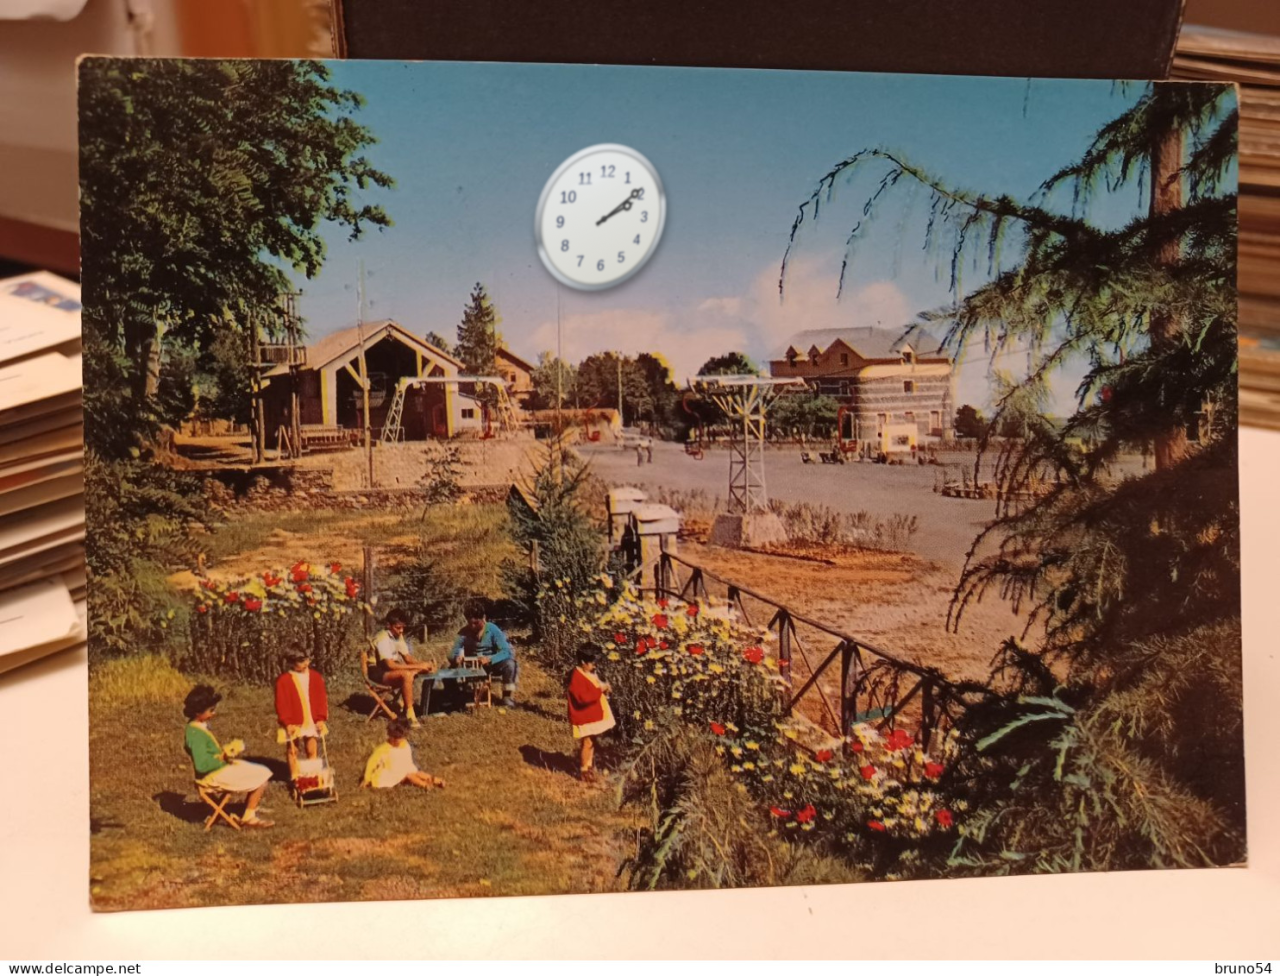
2h09
